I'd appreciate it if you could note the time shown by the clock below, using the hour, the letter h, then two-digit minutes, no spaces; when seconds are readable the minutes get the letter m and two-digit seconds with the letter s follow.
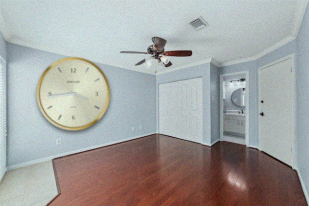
3h44
